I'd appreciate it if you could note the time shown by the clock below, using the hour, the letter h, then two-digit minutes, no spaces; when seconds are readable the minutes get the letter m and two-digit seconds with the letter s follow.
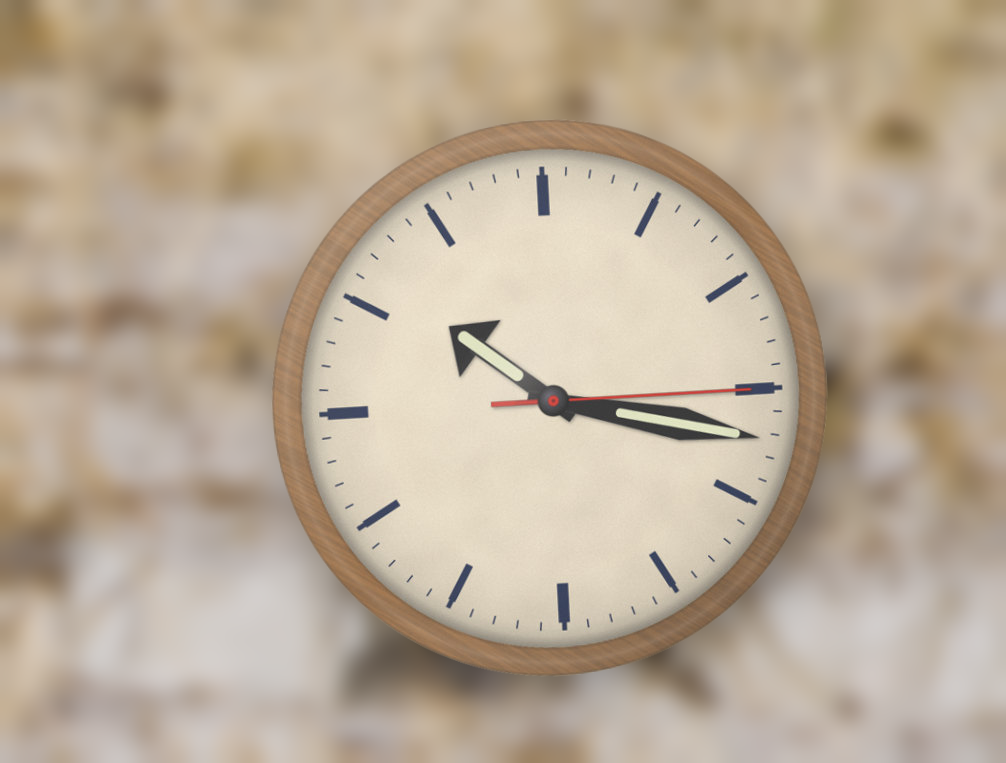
10h17m15s
